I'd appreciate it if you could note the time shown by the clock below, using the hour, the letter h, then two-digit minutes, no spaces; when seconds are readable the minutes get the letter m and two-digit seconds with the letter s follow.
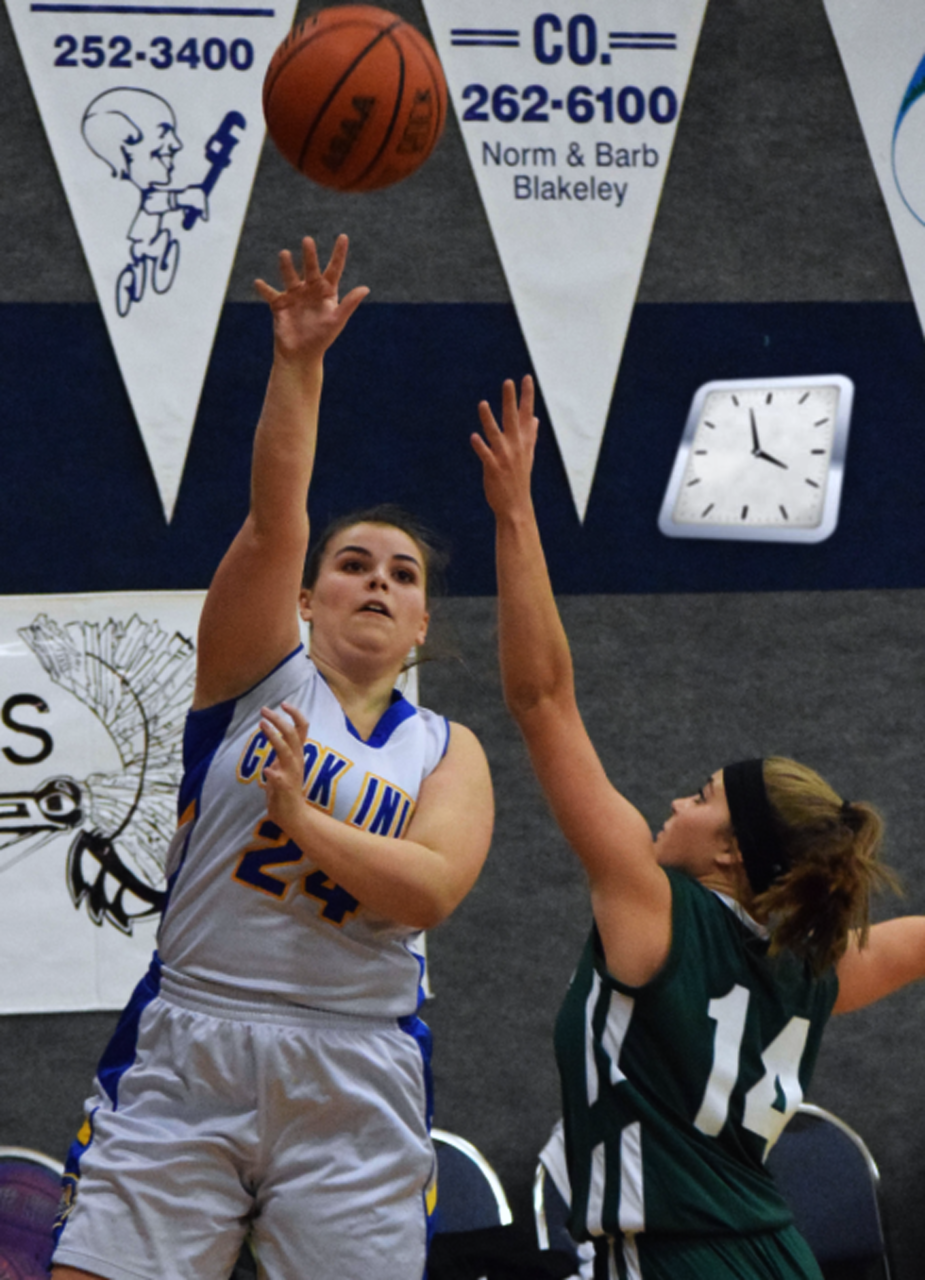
3h57
